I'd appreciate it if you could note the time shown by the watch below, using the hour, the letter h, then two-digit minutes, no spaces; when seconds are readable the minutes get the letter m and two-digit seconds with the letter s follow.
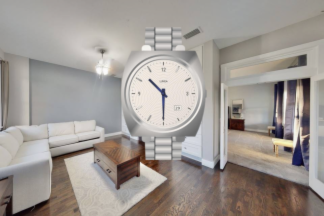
10h30
